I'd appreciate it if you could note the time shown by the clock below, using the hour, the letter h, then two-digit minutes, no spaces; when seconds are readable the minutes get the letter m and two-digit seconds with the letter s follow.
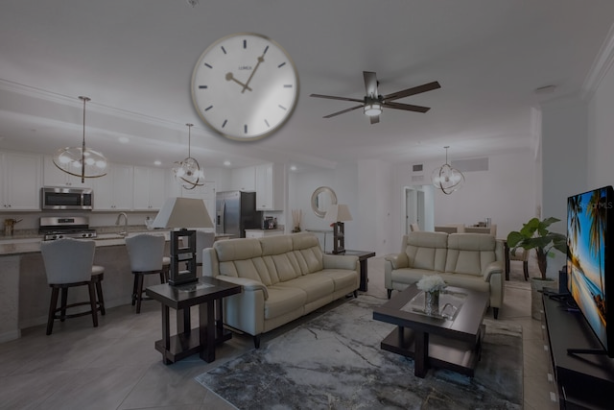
10h05
